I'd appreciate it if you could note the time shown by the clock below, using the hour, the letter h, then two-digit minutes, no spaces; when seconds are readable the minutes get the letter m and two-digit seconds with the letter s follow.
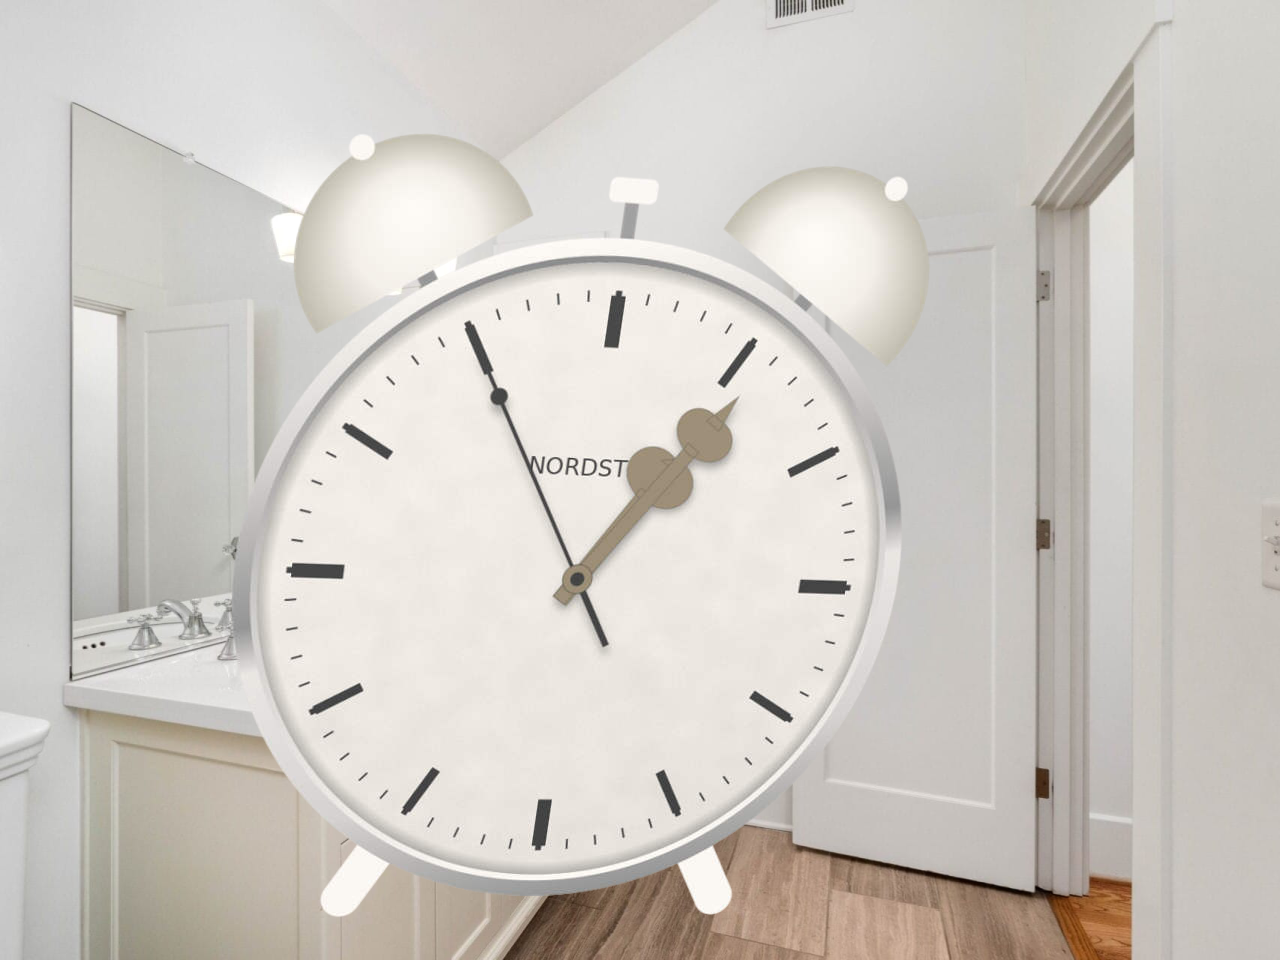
1h05m55s
